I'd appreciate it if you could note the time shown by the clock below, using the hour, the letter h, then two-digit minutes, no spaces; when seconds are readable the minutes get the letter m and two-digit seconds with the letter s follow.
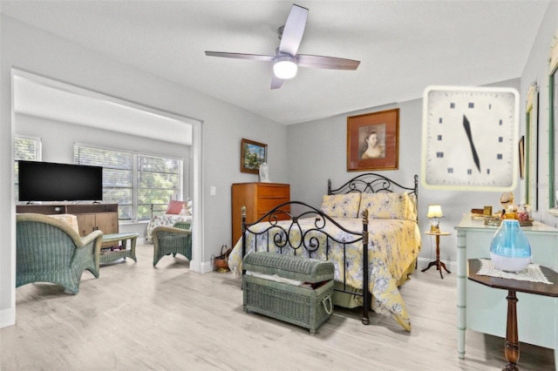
11h27
